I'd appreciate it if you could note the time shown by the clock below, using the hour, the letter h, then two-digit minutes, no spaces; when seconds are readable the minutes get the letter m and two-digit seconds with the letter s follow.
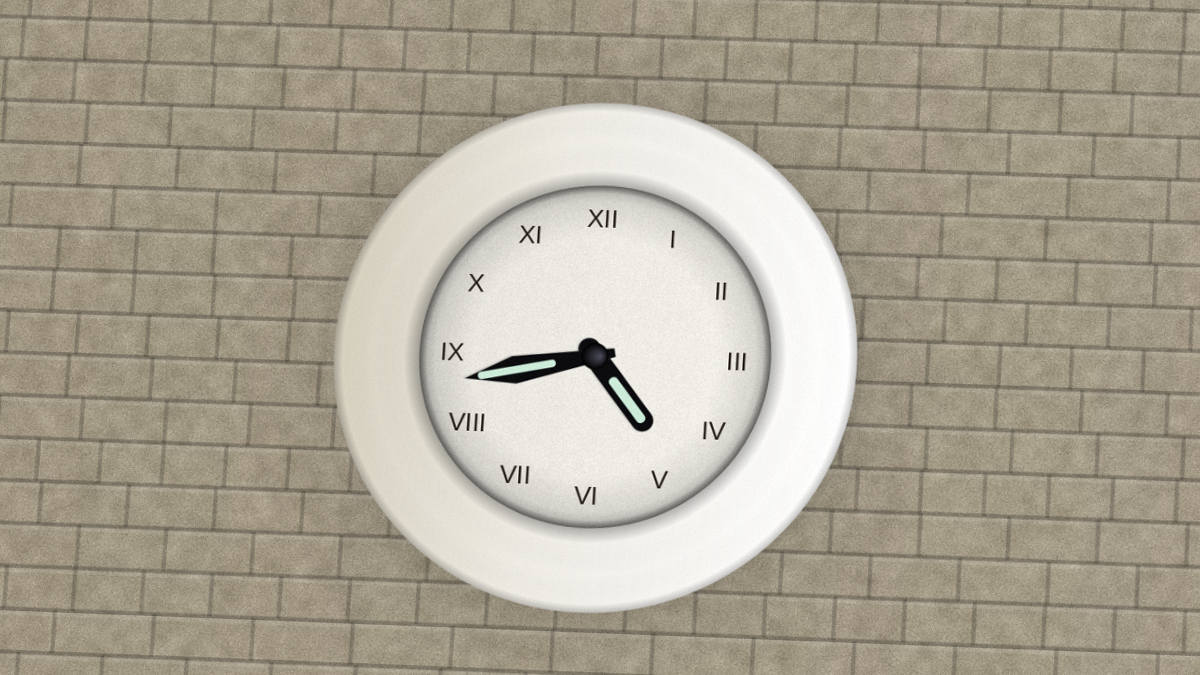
4h43
